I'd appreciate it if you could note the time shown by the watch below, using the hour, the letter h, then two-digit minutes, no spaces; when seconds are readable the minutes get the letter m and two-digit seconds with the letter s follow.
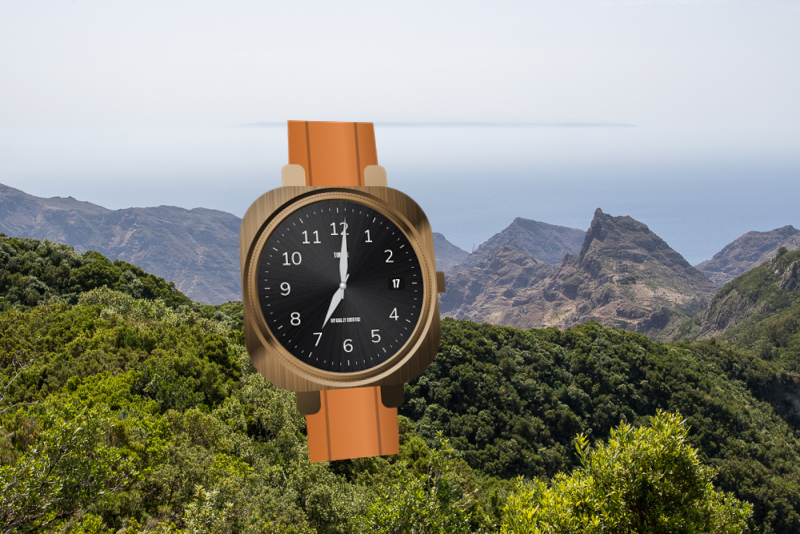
7h01
